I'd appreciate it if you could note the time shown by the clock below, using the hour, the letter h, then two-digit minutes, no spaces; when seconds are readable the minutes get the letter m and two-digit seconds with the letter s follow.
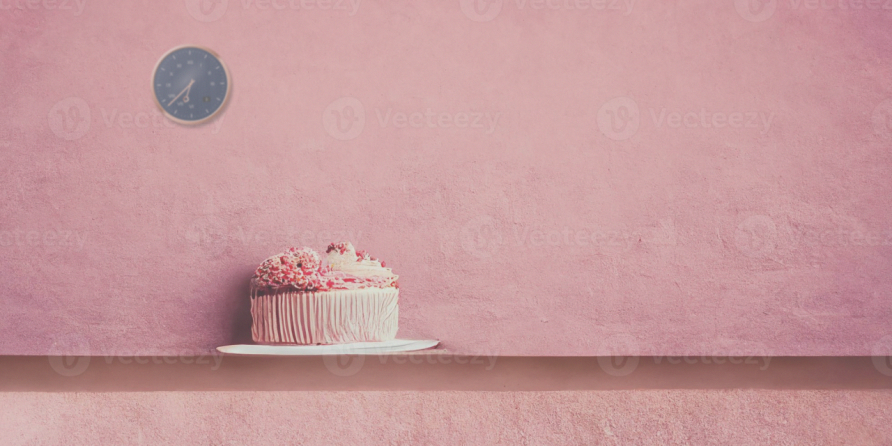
6h38
